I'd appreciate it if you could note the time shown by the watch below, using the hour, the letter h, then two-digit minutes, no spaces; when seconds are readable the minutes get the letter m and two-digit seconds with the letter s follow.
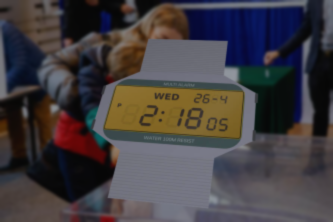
2h18m05s
